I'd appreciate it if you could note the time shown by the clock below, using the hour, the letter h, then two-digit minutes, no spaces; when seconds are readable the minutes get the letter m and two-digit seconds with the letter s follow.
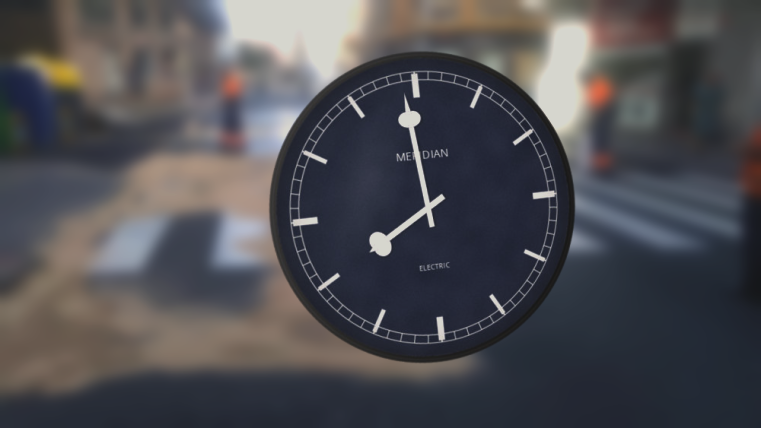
7h59
